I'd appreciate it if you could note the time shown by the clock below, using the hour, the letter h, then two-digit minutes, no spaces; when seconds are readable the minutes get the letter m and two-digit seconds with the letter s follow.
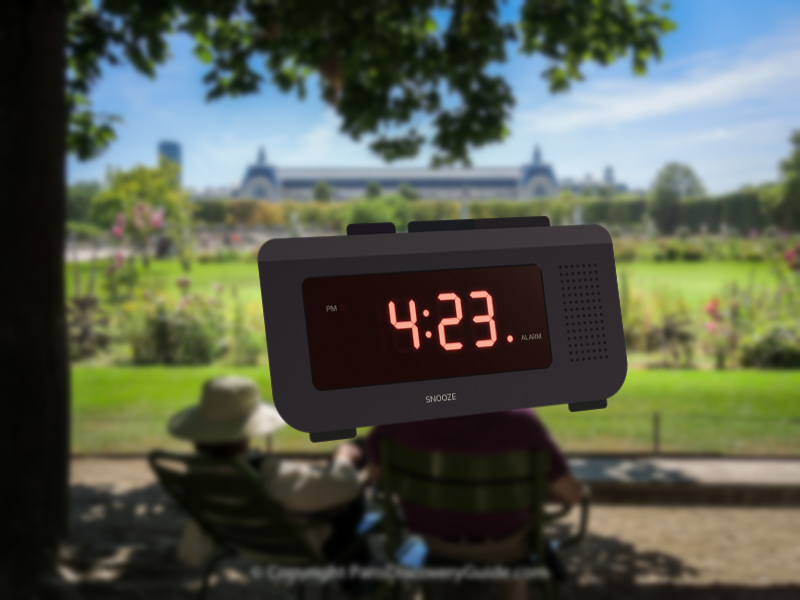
4h23
